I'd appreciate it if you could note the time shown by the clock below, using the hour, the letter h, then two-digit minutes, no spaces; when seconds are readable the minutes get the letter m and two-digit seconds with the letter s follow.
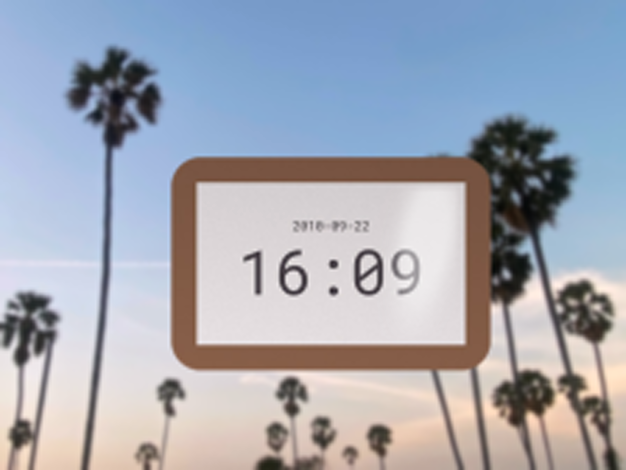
16h09
